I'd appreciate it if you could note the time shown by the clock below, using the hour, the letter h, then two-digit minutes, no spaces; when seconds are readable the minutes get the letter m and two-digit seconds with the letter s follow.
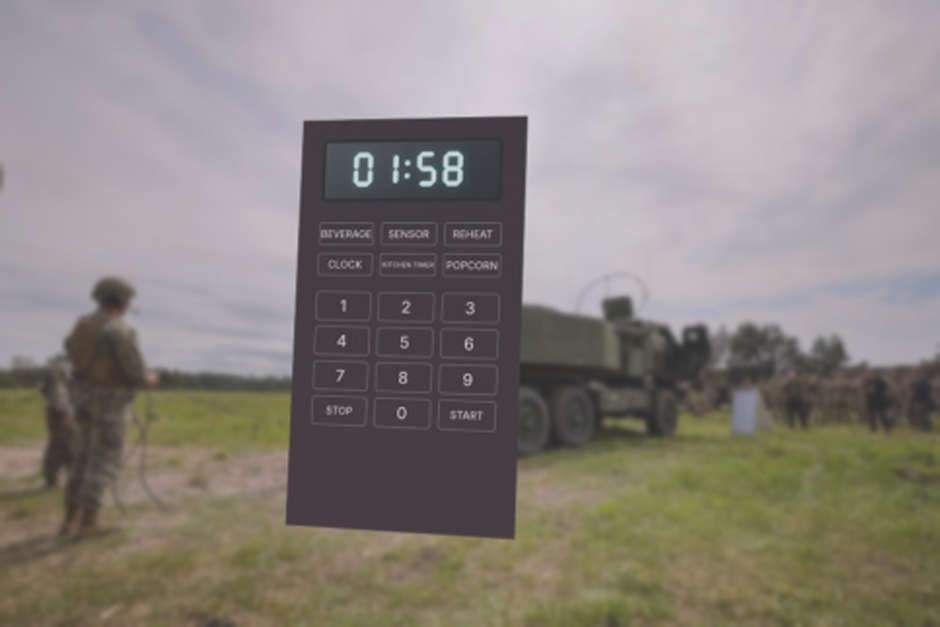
1h58
